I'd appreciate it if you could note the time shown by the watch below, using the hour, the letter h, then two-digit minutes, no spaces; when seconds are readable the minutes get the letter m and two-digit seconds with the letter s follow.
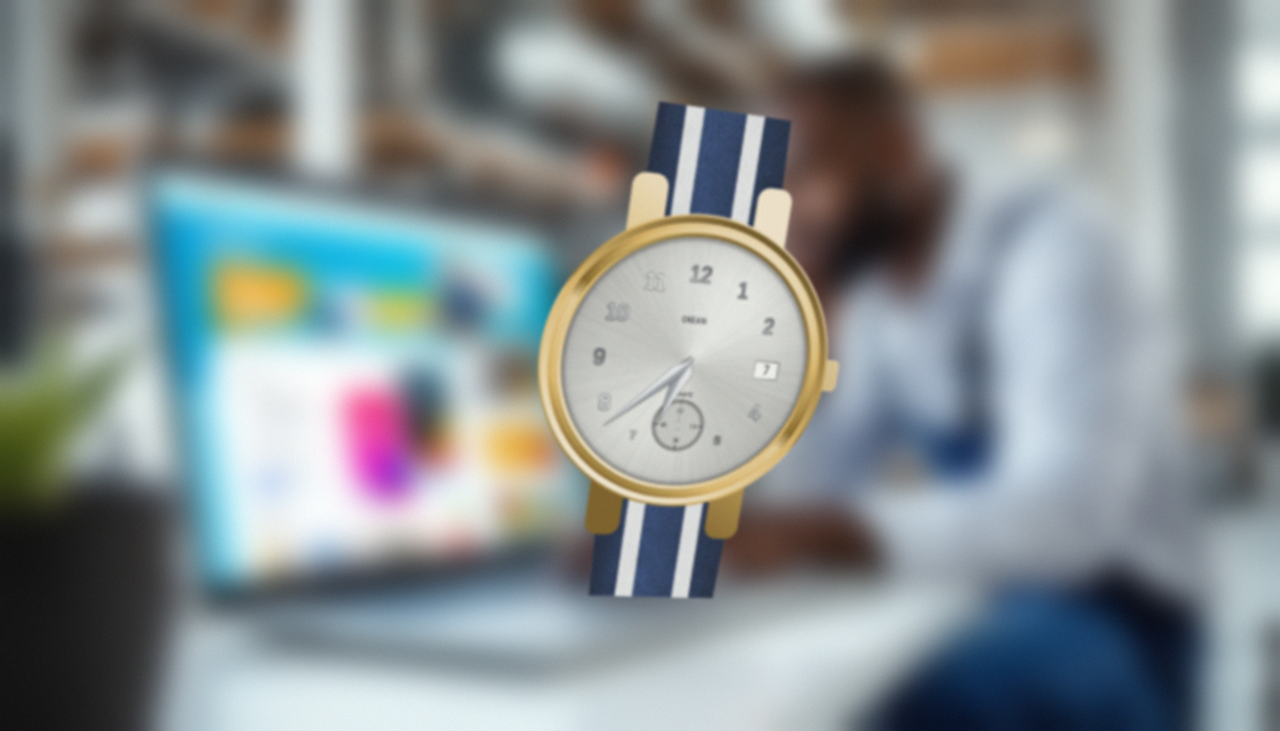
6h38
